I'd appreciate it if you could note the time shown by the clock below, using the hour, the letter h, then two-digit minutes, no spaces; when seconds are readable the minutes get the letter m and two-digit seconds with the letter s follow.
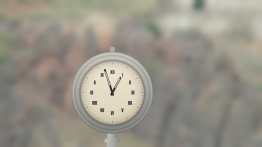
12h57
